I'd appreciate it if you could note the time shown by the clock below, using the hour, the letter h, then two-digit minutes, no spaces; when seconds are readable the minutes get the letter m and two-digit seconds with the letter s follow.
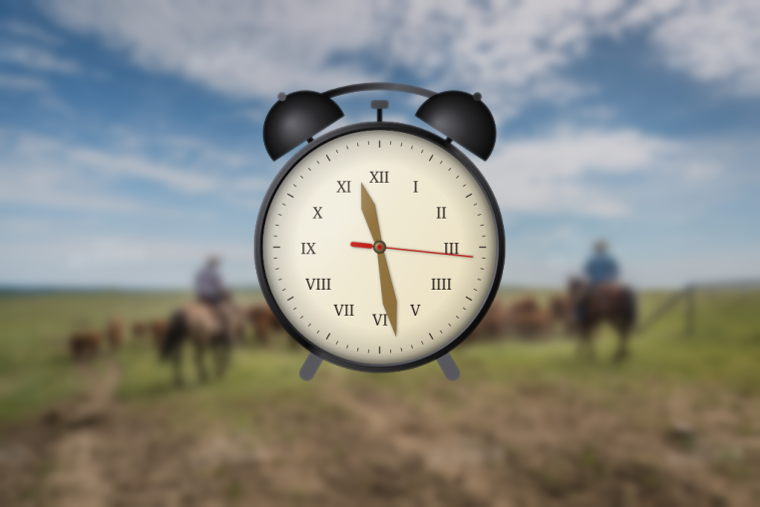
11h28m16s
